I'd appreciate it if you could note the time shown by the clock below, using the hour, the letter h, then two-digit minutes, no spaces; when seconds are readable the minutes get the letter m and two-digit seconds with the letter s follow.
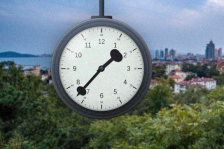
1h37
